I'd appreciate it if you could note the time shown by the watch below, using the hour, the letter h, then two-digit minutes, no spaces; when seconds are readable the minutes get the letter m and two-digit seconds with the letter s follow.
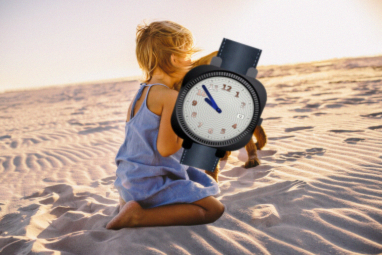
9h52
